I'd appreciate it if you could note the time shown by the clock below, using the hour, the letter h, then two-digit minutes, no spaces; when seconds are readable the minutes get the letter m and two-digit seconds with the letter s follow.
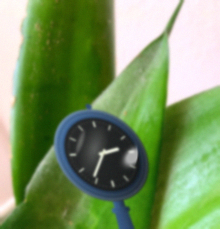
2h36
